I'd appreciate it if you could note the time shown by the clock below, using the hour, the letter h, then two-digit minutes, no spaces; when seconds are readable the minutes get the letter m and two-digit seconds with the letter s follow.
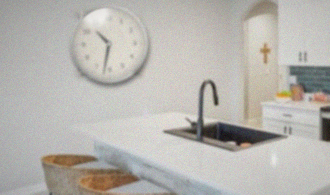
10h32
